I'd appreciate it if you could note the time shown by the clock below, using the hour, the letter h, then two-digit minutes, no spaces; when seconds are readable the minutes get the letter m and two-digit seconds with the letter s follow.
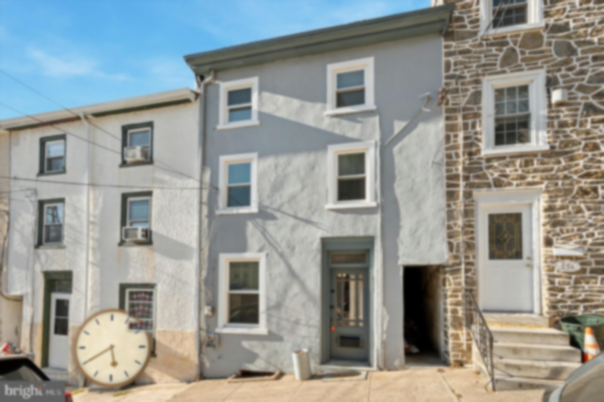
5h40
